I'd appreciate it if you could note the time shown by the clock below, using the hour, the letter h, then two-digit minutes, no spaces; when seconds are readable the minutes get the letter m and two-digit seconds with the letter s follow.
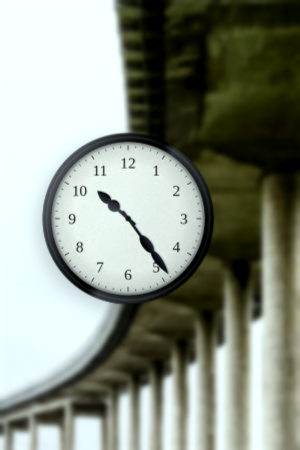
10h24
